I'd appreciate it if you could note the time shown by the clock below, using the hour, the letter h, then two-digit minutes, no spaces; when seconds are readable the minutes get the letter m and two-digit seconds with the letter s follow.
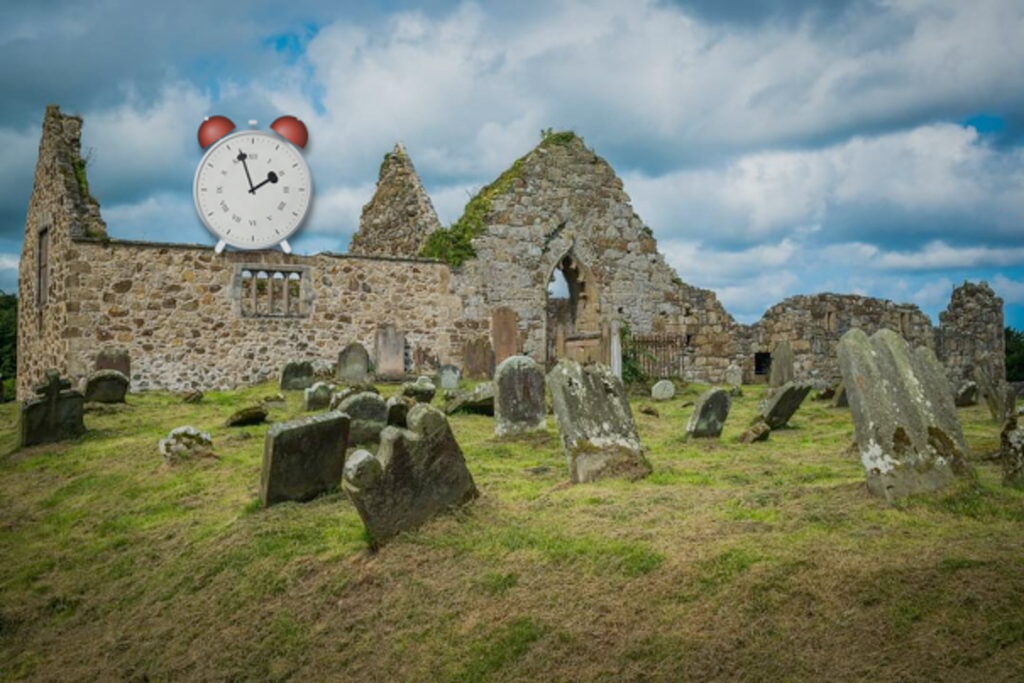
1h57
